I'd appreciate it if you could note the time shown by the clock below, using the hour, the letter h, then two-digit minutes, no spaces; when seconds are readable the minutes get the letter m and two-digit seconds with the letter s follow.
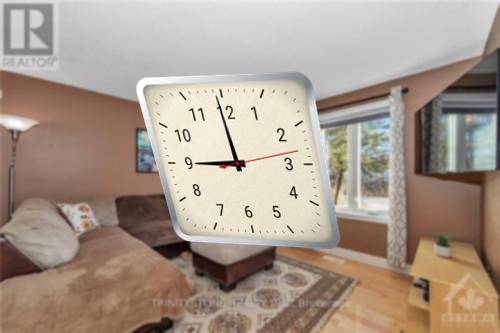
8h59m13s
